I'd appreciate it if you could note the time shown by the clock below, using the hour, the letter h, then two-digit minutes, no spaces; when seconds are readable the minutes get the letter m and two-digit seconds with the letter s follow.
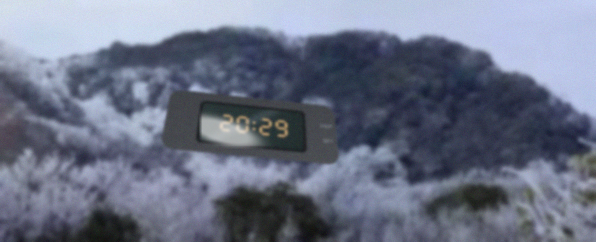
20h29
